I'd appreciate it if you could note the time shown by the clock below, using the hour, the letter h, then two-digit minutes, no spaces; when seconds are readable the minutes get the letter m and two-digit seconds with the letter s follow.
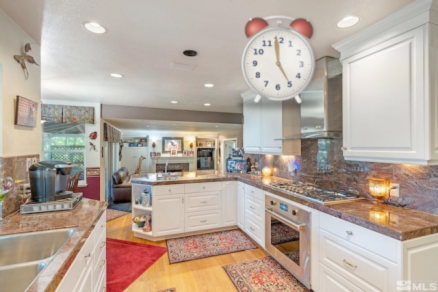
4h59
